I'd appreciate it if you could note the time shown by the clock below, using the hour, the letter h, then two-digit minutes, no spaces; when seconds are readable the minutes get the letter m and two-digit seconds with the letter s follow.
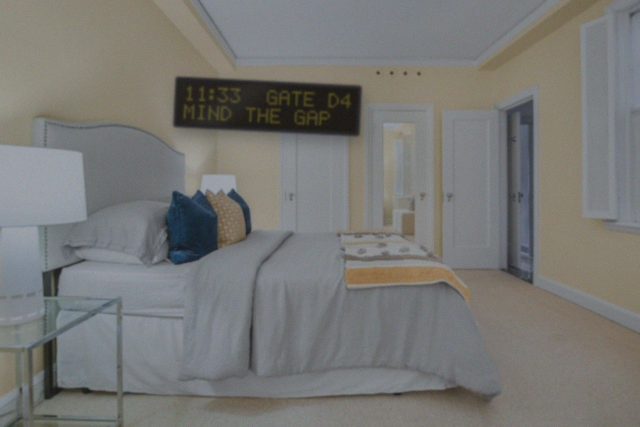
11h33
